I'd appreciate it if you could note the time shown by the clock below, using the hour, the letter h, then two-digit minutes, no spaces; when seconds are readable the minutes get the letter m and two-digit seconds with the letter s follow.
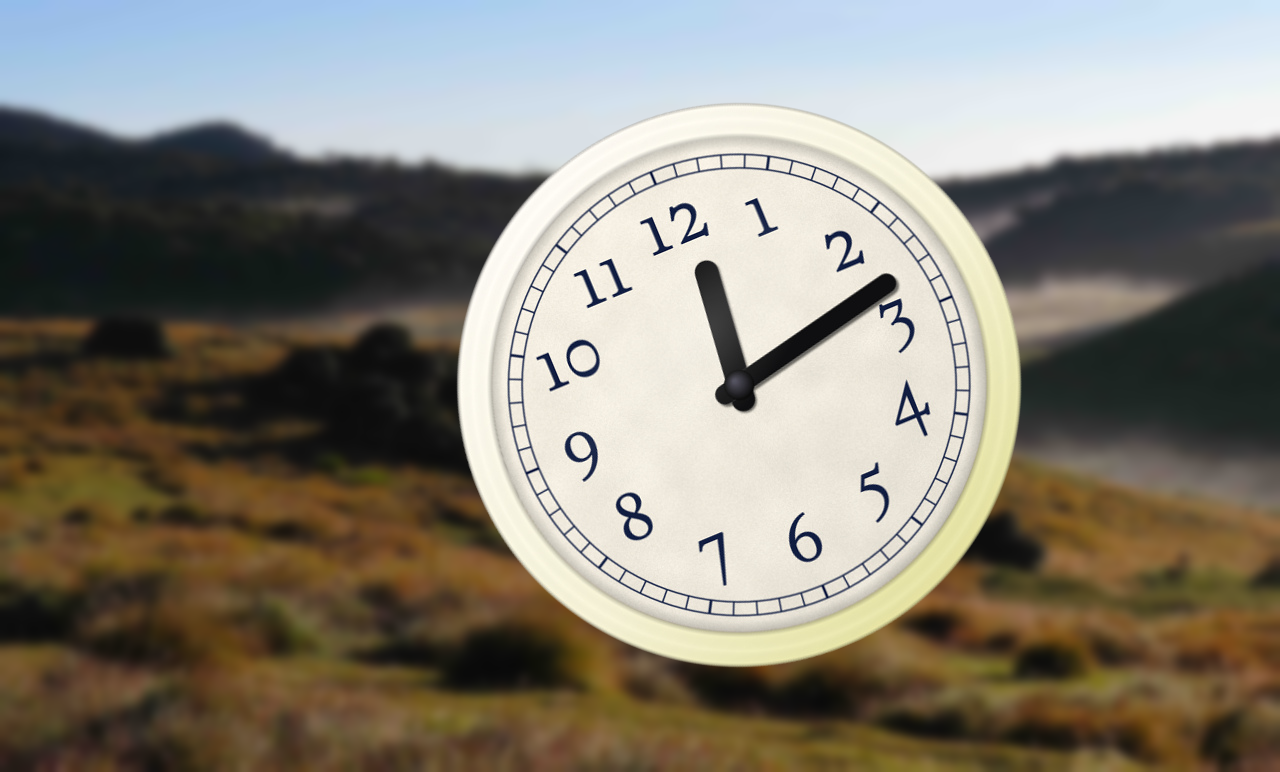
12h13
